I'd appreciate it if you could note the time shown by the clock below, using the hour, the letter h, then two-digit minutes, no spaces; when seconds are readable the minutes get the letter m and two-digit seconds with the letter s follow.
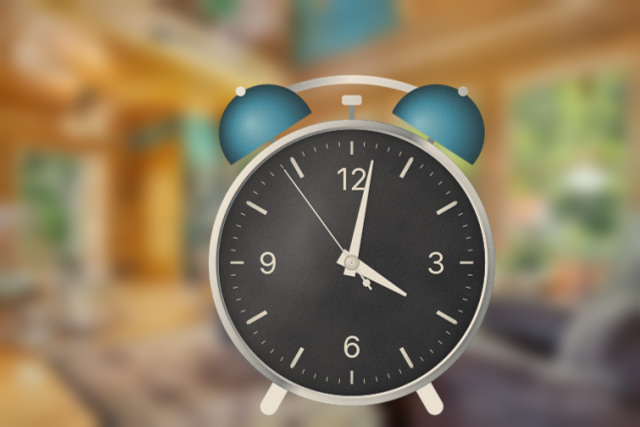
4h01m54s
